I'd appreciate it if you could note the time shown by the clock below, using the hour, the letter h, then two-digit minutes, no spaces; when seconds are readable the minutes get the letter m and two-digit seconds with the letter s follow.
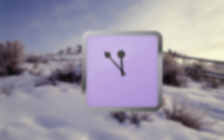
11h53
